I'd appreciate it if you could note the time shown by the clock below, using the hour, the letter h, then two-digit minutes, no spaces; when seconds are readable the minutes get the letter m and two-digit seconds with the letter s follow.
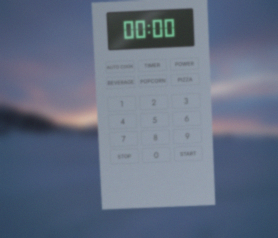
0h00
